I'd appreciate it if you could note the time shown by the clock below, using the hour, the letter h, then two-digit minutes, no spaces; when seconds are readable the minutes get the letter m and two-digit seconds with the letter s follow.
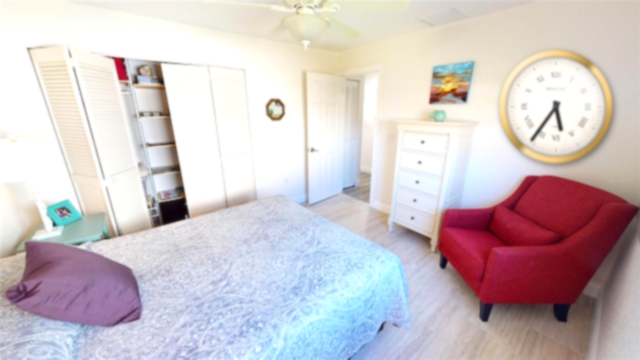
5h36
